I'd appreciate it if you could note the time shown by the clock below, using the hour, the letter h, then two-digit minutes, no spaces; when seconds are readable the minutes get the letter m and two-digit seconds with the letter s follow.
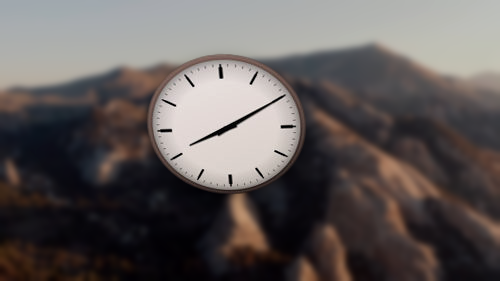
8h10
